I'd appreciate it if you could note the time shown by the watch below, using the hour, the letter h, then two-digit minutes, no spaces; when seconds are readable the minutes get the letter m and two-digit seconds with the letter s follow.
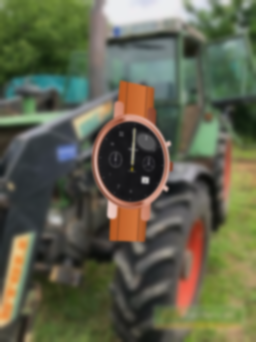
12h00
